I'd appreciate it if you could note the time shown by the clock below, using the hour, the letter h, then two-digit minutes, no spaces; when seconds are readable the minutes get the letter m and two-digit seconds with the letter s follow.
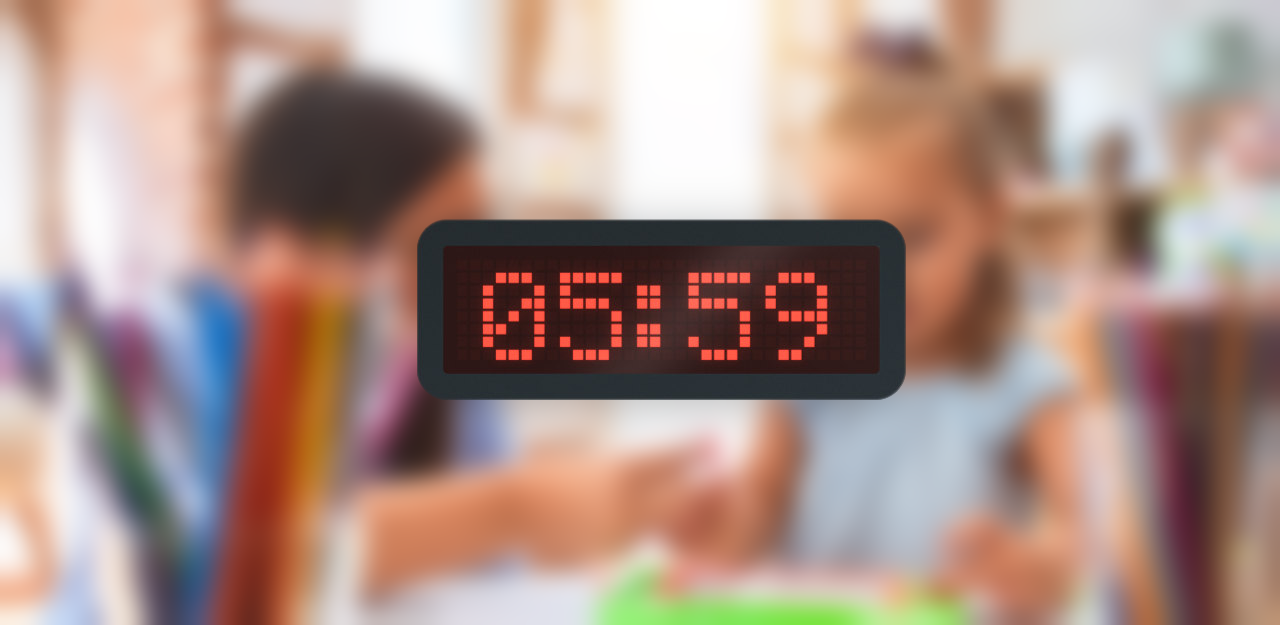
5h59
